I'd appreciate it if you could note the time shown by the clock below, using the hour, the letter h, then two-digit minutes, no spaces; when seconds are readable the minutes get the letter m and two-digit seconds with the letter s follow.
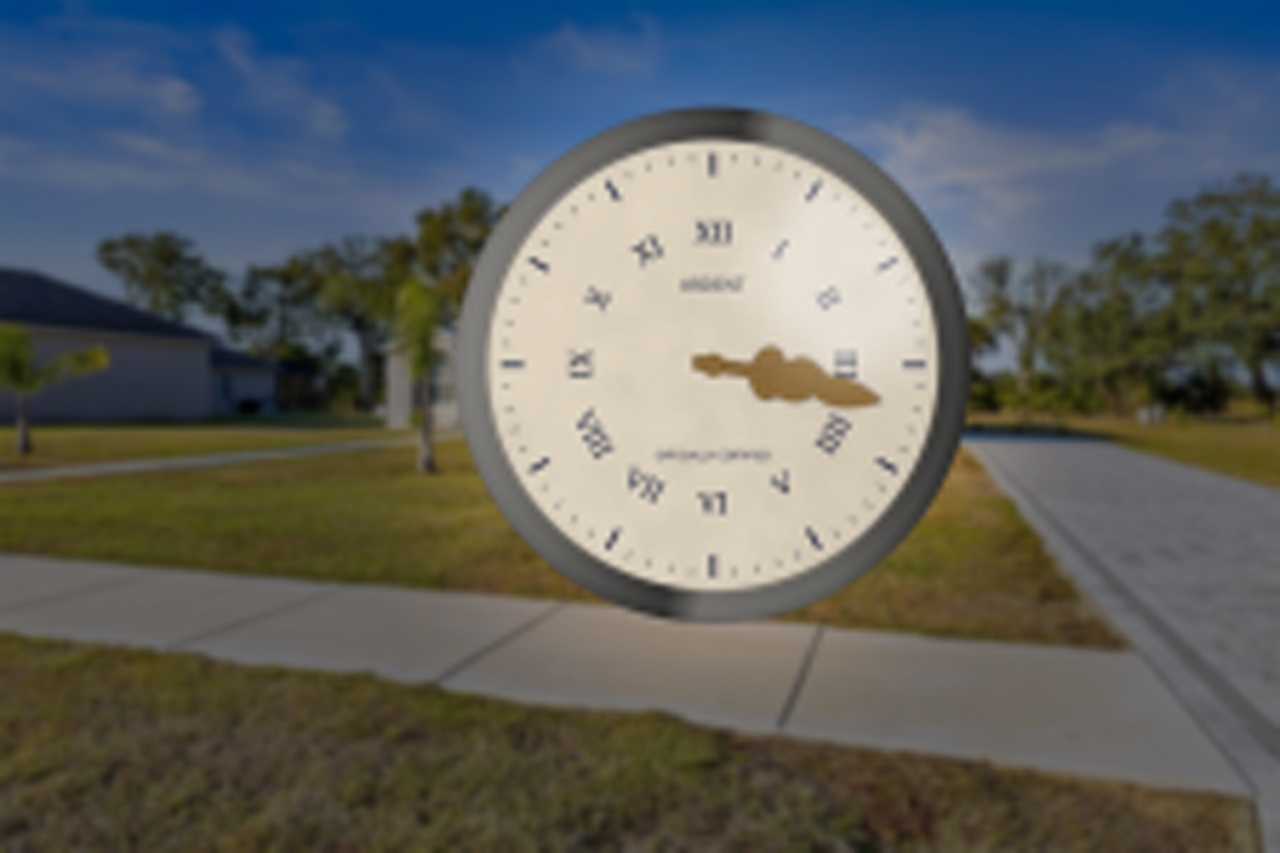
3h17
